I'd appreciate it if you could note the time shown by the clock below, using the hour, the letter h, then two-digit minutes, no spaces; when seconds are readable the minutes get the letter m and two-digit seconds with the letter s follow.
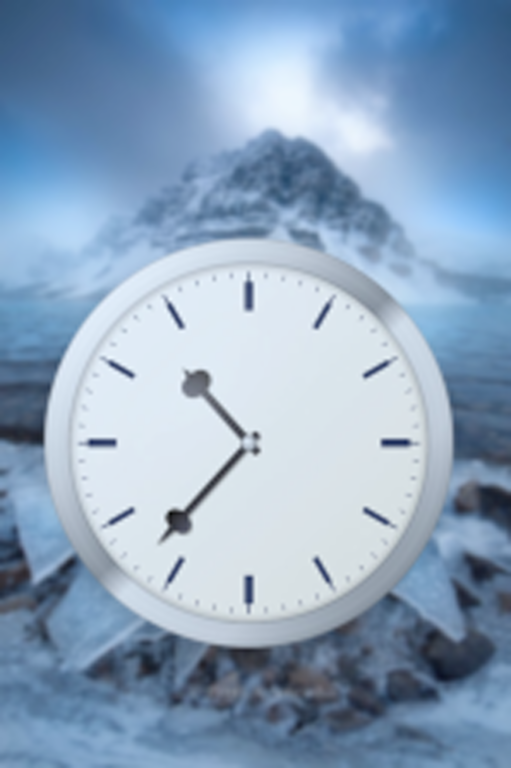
10h37
